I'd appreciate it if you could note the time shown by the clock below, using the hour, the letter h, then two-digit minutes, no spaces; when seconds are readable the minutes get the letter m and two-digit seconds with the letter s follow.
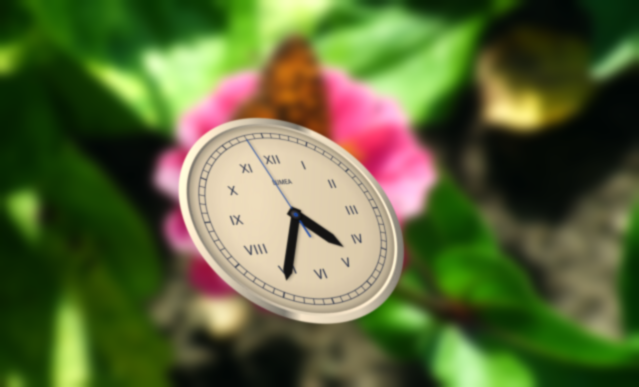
4h34m58s
